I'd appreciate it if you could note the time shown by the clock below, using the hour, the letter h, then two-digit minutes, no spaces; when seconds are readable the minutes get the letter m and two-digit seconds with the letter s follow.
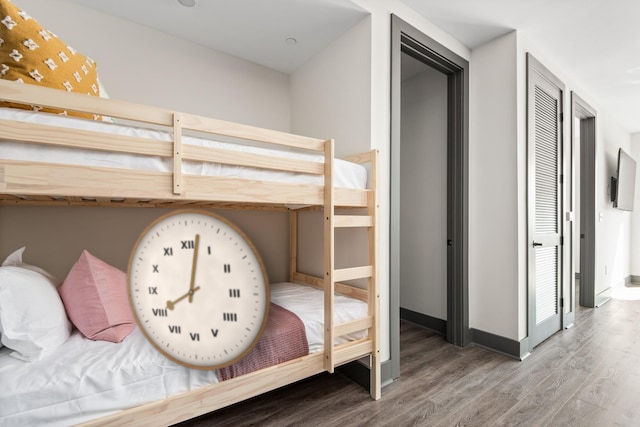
8h02
